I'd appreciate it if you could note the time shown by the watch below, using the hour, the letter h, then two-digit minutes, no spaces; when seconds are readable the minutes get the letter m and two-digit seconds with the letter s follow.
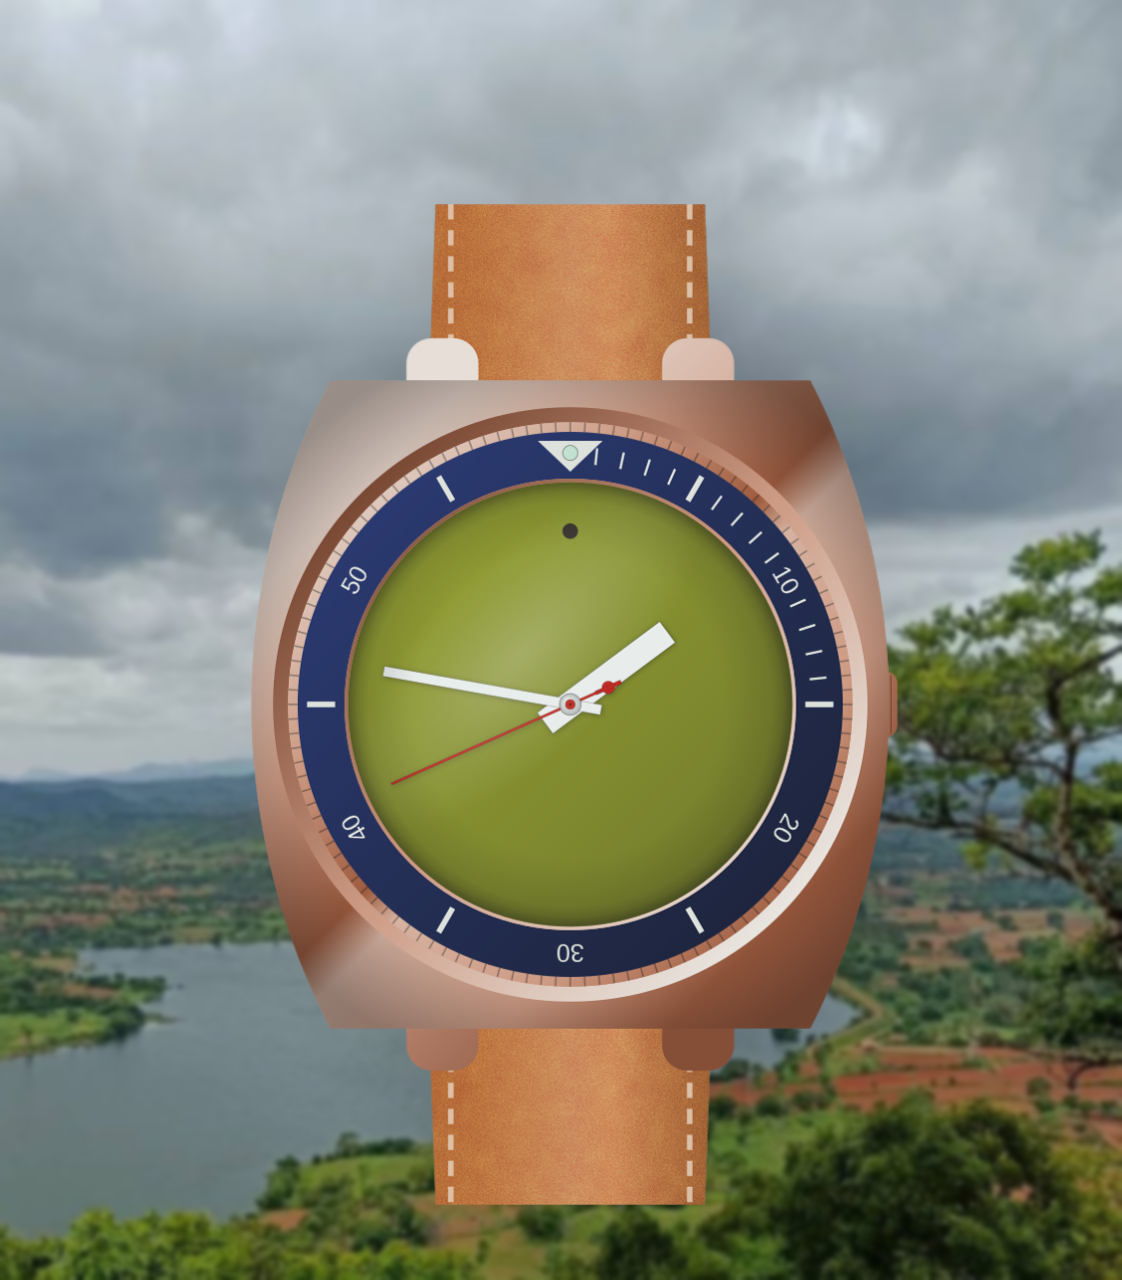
1h46m41s
